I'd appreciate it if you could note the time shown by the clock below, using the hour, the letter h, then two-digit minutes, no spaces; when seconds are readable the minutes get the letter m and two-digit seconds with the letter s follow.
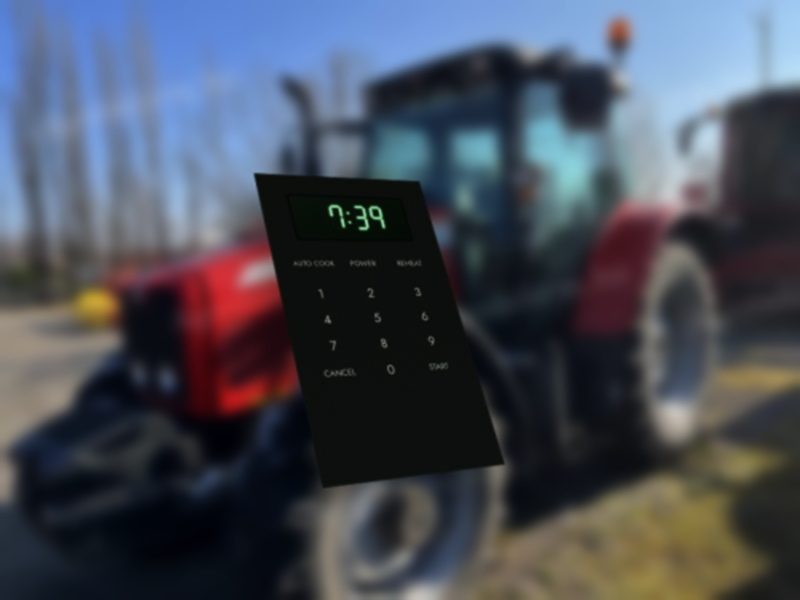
7h39
